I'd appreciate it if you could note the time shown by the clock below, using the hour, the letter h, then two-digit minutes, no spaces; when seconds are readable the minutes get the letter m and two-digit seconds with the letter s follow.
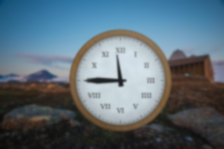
11h45
